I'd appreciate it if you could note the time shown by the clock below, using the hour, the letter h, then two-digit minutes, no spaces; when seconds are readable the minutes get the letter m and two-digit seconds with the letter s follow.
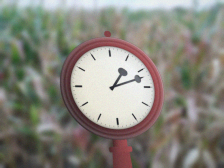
1h12
